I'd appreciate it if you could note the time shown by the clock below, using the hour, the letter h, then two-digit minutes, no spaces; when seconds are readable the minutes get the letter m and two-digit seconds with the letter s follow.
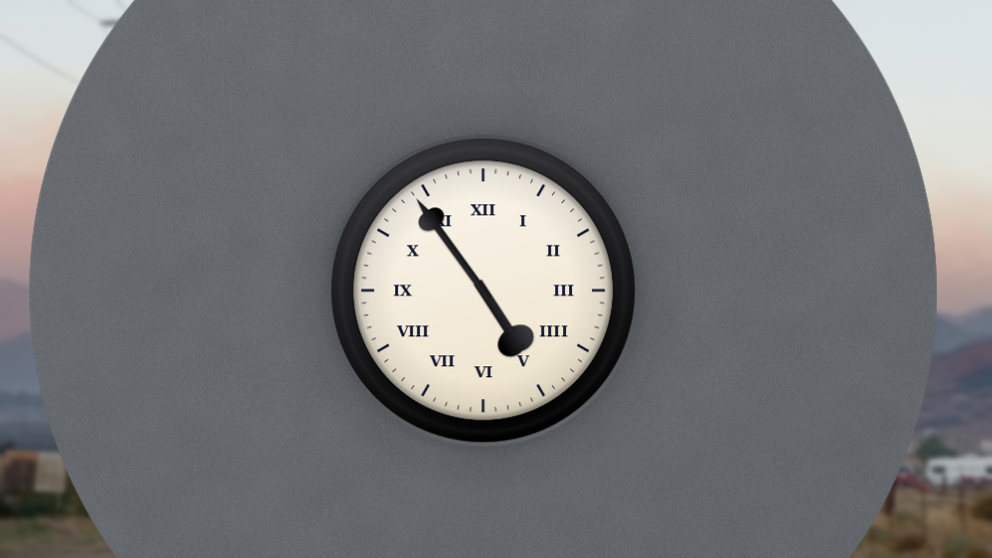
4h54
